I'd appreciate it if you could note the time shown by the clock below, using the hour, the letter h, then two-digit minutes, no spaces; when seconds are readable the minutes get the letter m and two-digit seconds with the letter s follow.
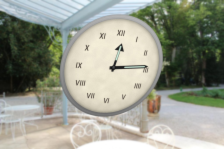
12h14
